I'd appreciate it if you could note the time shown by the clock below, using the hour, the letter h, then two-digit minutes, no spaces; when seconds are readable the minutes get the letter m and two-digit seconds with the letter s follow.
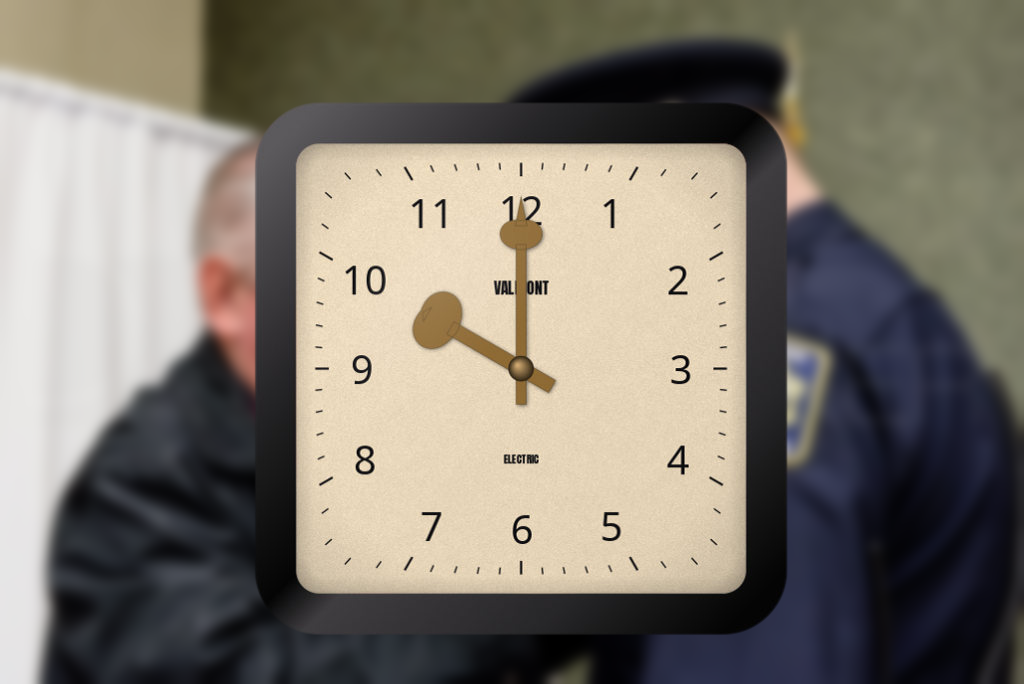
10h00
